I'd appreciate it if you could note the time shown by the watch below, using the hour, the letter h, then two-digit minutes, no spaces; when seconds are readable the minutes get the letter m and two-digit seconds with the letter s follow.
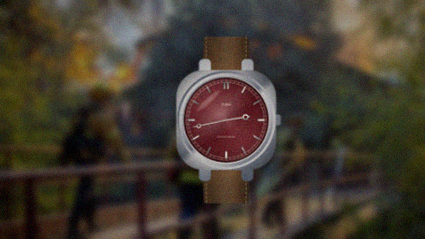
2h43
